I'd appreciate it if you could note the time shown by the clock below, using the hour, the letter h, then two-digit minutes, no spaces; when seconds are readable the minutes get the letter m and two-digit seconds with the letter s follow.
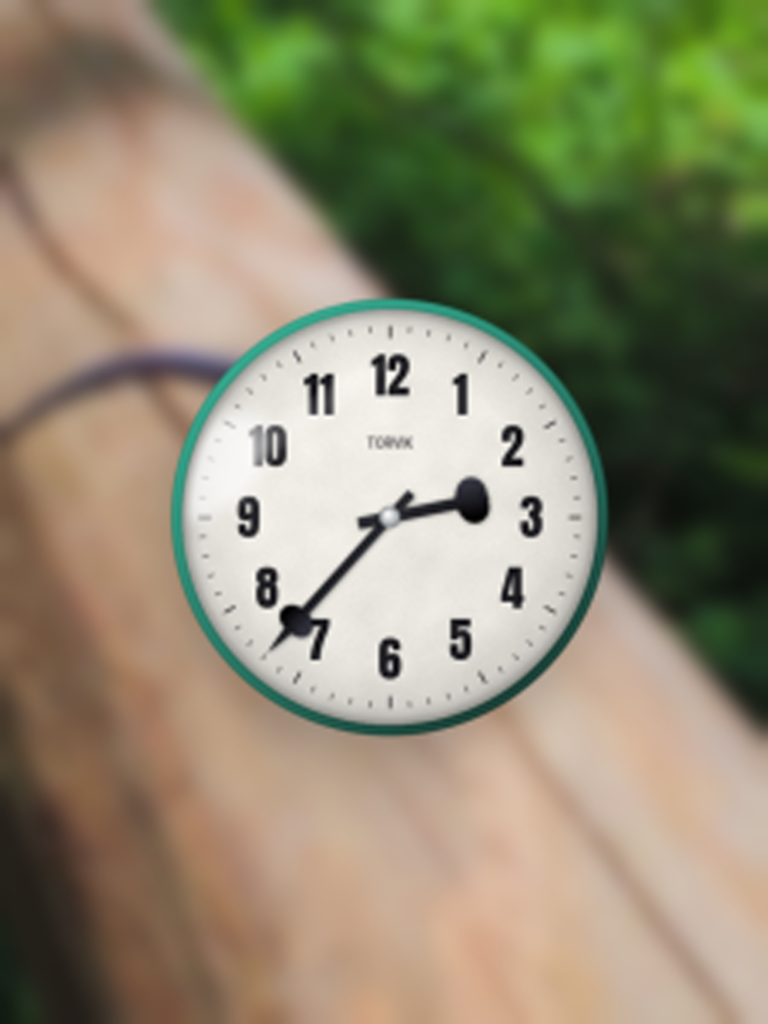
2h37
